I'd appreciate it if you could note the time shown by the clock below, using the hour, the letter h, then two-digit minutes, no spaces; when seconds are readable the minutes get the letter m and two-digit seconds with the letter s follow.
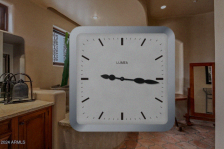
9h16
